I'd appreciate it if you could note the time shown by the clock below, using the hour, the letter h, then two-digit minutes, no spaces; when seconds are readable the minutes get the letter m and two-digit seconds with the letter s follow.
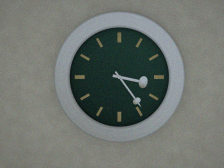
3h24
